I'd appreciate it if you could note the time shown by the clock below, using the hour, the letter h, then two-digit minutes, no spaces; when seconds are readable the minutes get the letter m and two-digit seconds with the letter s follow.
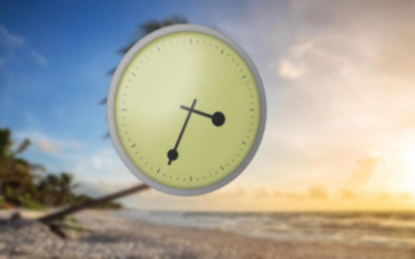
3h34
